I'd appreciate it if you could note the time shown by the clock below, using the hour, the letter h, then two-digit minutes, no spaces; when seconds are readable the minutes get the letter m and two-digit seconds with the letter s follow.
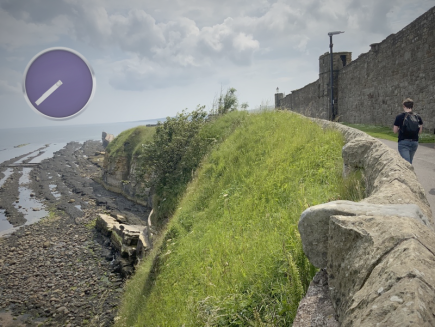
7h38
